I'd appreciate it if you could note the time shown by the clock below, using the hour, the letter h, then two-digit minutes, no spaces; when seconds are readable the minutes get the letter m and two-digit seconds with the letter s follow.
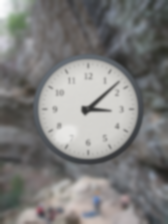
3h08
